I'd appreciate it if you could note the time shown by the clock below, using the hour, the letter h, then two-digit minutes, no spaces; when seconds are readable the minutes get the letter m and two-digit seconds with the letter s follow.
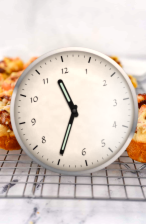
11h35
